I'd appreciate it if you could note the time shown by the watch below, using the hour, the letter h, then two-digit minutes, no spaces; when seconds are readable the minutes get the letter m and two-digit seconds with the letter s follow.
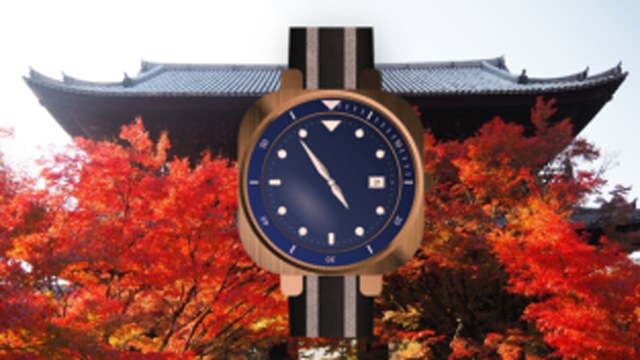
4h54
